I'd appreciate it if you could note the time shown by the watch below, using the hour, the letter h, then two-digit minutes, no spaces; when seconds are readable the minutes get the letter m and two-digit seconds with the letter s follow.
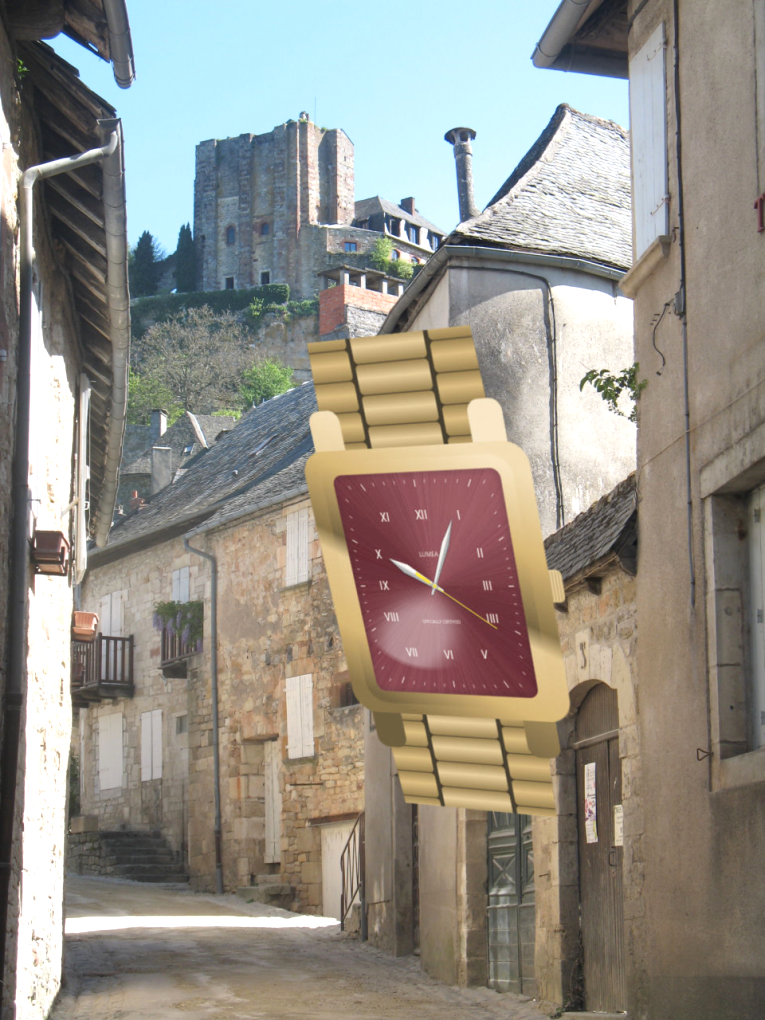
10h04m21s
